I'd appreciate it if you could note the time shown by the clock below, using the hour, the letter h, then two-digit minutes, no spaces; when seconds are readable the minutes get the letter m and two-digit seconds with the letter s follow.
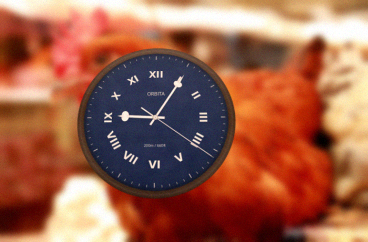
9h05m21s
